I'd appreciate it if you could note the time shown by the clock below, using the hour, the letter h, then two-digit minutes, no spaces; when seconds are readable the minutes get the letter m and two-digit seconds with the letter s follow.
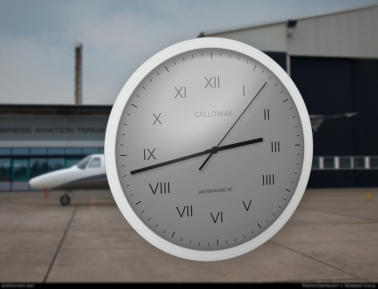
2h43m07s
